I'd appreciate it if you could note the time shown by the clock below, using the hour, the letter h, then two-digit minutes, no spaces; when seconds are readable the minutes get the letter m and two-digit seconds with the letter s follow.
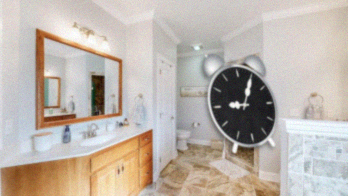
9h05
